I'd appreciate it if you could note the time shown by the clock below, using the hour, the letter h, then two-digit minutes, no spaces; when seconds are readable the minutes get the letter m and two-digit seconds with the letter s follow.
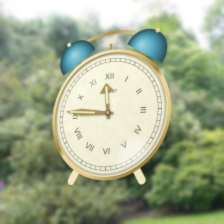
11h46
